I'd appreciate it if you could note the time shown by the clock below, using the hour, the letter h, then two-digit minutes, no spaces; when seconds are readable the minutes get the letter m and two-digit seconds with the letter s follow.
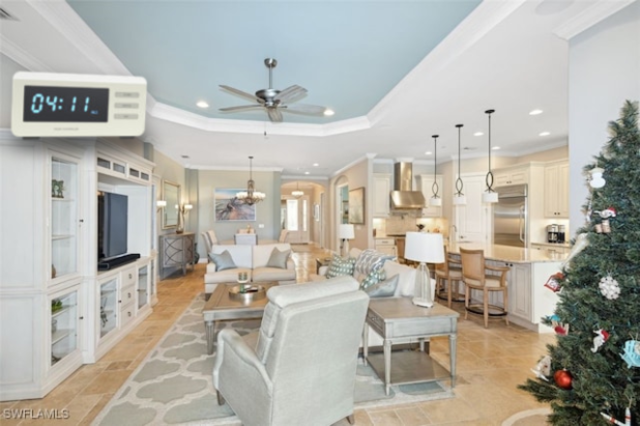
4h11
